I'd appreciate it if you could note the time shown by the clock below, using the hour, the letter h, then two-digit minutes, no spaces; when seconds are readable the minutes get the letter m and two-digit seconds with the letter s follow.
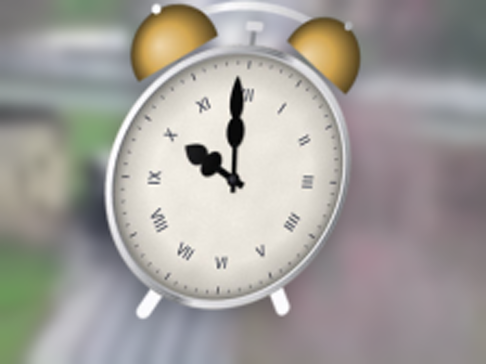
9h59
